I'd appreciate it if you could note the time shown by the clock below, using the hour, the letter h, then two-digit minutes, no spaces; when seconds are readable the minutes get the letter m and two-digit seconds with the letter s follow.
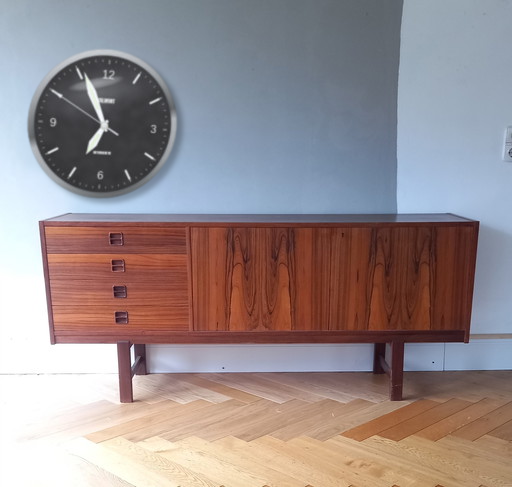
6h55m50s
